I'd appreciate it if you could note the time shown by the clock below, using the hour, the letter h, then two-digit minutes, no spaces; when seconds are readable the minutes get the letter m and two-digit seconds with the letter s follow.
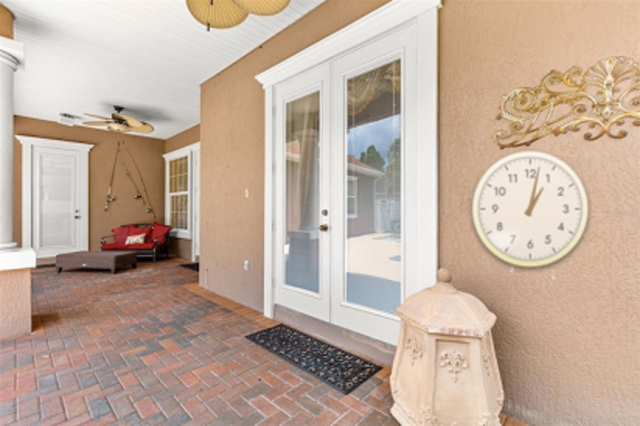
1h02
